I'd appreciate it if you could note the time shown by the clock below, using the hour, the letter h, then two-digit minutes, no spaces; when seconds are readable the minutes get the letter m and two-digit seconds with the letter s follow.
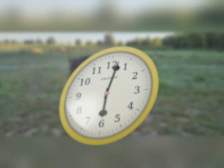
6h02
